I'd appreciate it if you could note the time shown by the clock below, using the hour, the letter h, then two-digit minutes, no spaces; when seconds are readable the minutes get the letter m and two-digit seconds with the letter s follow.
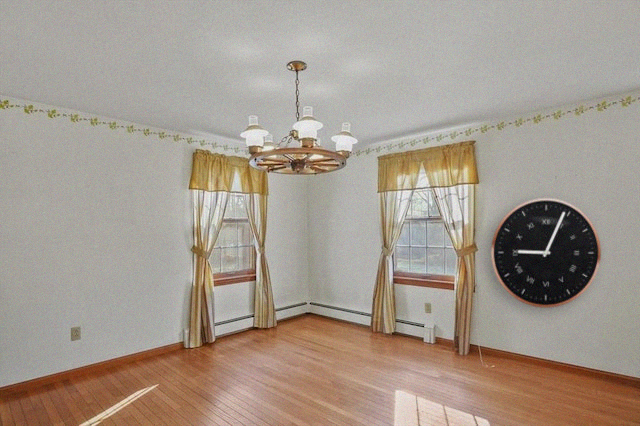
9h04
